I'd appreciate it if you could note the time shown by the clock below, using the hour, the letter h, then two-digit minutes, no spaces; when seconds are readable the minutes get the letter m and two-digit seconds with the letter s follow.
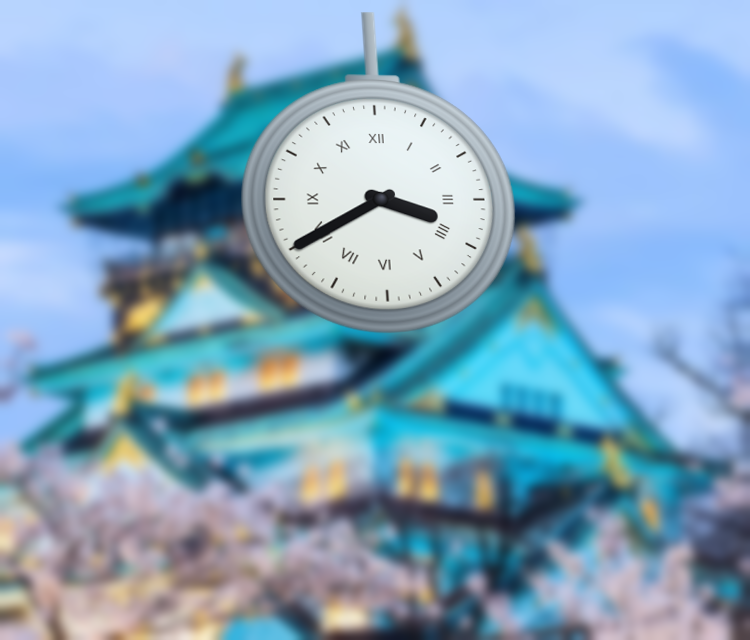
3h40
